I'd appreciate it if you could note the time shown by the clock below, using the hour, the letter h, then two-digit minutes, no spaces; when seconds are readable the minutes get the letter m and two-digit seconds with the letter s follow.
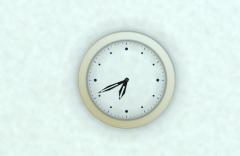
6h41
